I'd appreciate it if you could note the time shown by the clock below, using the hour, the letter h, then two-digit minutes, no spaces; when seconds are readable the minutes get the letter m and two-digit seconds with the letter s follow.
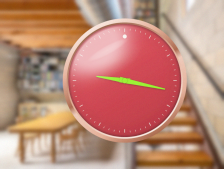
9h17
